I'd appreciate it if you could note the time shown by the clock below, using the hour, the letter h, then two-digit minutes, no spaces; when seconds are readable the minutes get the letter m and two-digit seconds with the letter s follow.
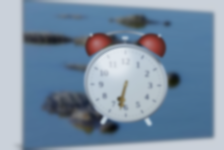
6h32
